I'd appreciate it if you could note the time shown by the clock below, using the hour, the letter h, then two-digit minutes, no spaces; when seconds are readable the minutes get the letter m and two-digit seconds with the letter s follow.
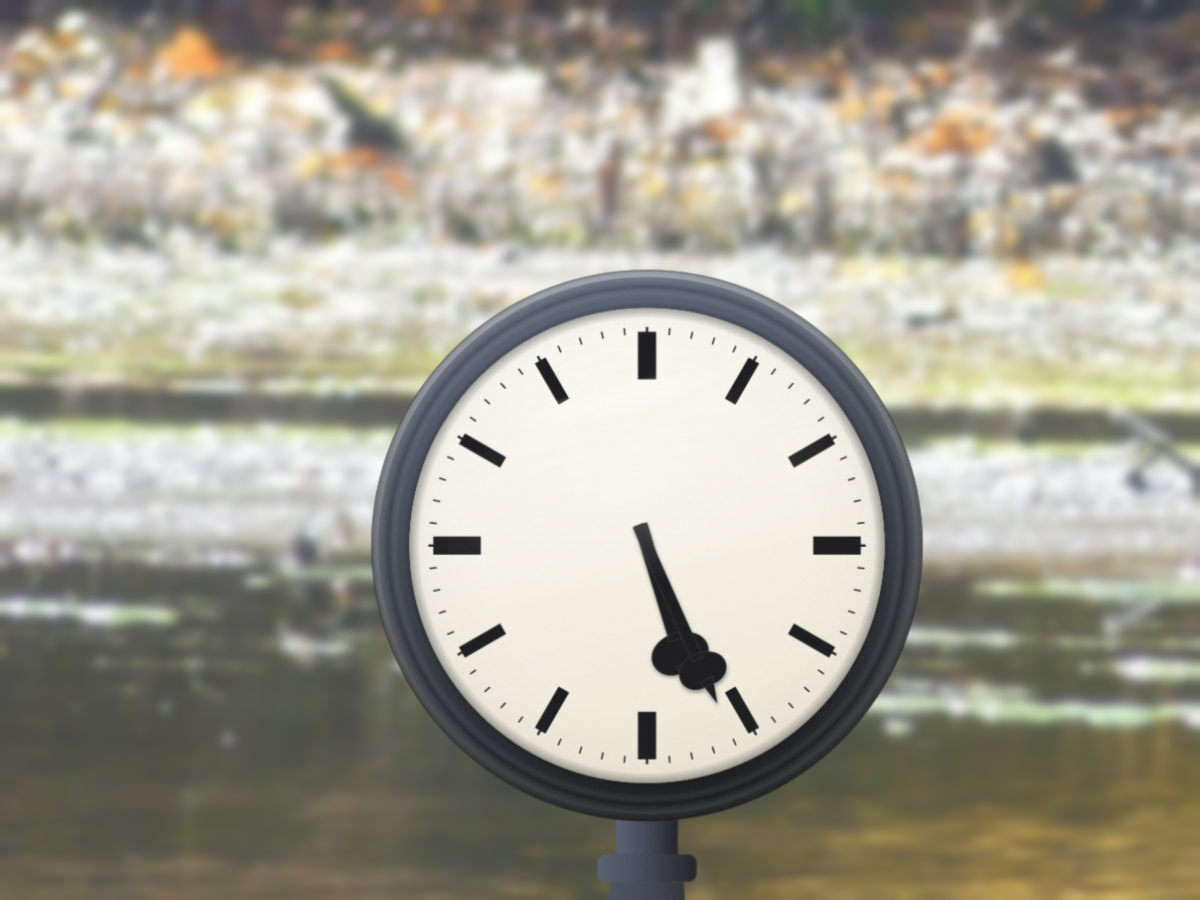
5h26
